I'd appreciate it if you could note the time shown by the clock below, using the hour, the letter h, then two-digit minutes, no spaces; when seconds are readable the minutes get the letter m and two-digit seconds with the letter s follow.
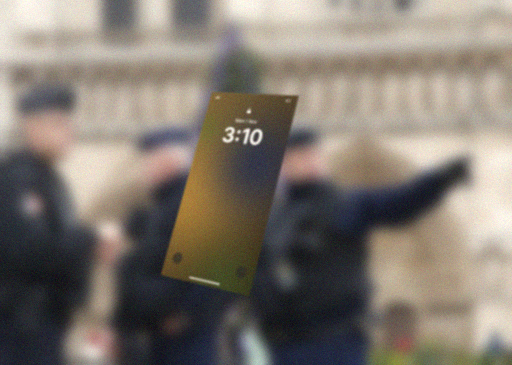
3h10
